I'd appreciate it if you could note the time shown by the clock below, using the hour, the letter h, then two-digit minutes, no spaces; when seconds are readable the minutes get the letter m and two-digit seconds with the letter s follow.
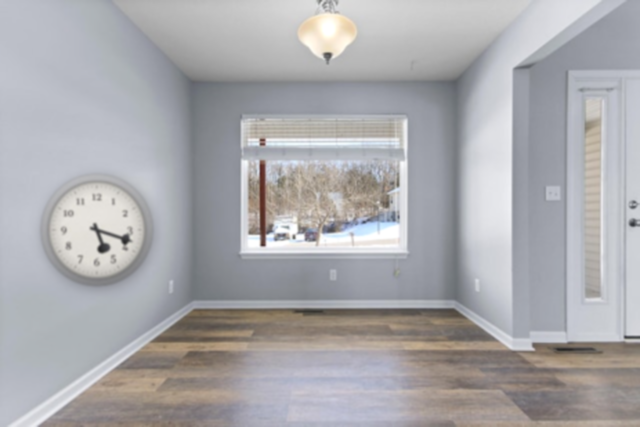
5h18
